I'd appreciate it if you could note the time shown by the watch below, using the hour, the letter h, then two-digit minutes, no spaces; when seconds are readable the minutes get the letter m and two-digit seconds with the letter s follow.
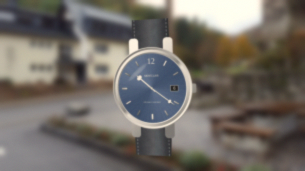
10h21
